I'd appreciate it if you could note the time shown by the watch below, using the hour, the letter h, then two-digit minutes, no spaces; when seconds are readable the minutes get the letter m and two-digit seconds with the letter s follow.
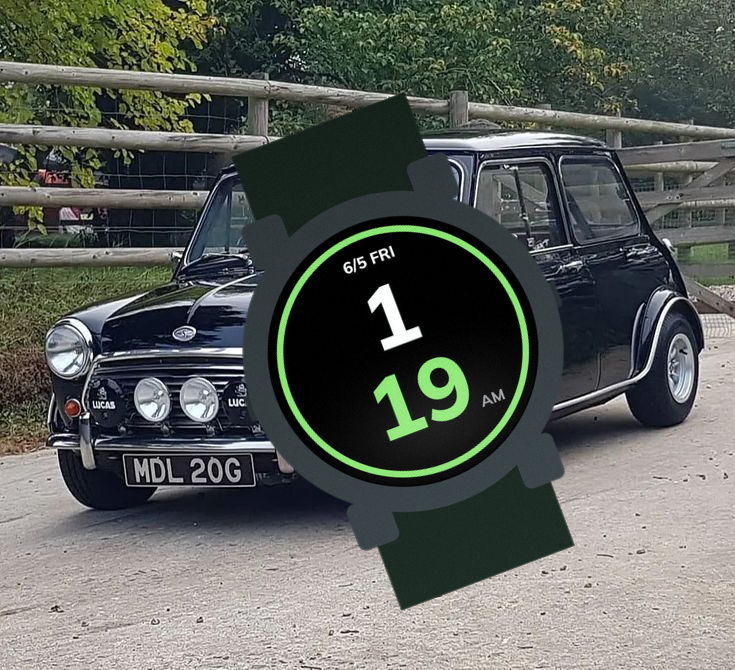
1h19
